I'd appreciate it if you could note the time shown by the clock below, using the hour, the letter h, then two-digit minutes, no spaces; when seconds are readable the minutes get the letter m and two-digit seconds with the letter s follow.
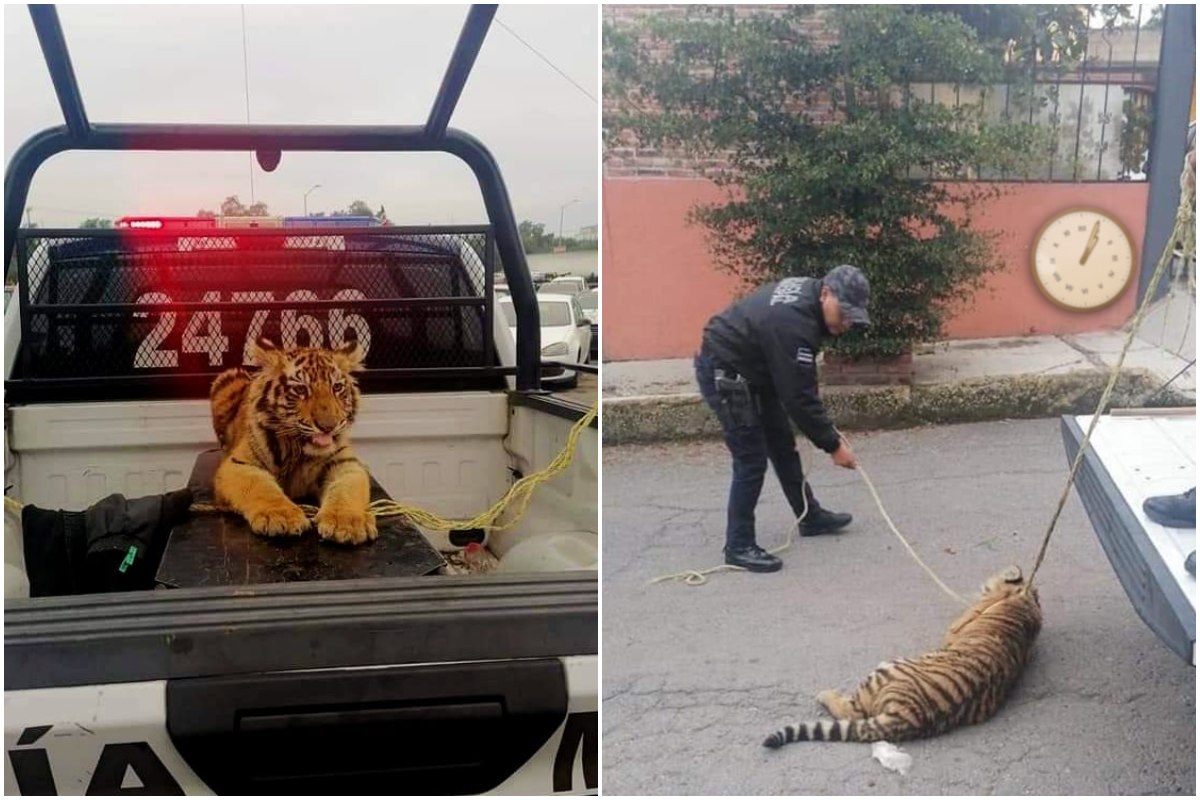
1h04
